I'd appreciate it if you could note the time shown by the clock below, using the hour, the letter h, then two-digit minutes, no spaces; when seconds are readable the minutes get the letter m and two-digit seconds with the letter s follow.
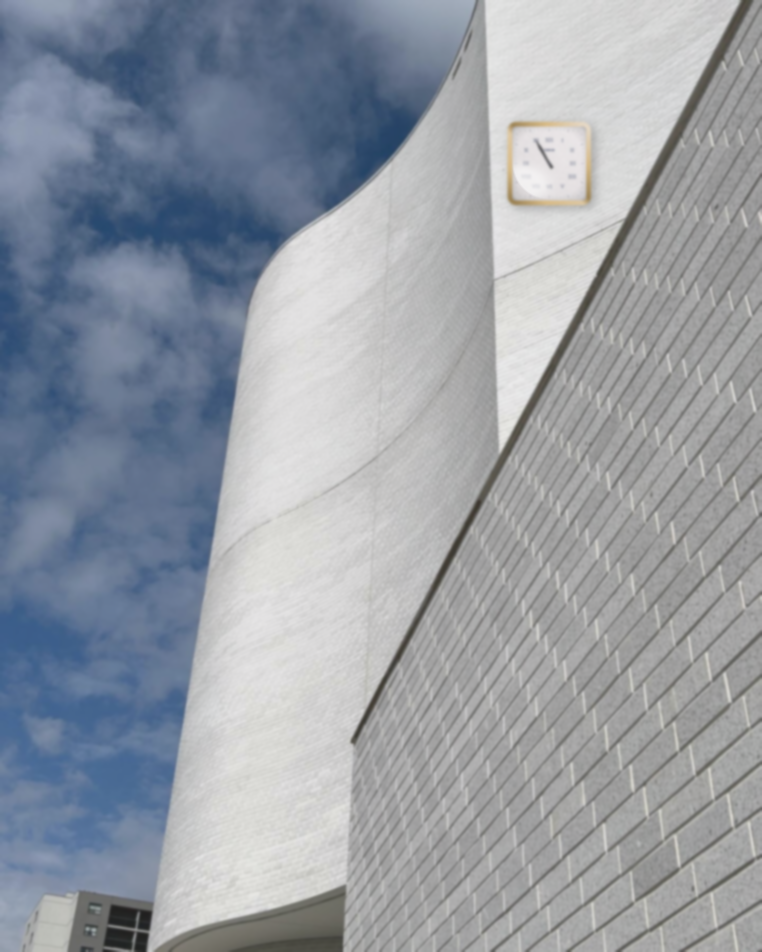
10h55
